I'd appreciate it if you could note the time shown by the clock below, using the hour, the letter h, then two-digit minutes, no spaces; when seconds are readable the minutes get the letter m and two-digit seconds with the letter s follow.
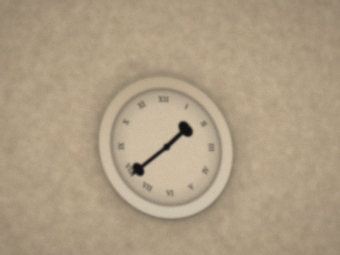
1h39
